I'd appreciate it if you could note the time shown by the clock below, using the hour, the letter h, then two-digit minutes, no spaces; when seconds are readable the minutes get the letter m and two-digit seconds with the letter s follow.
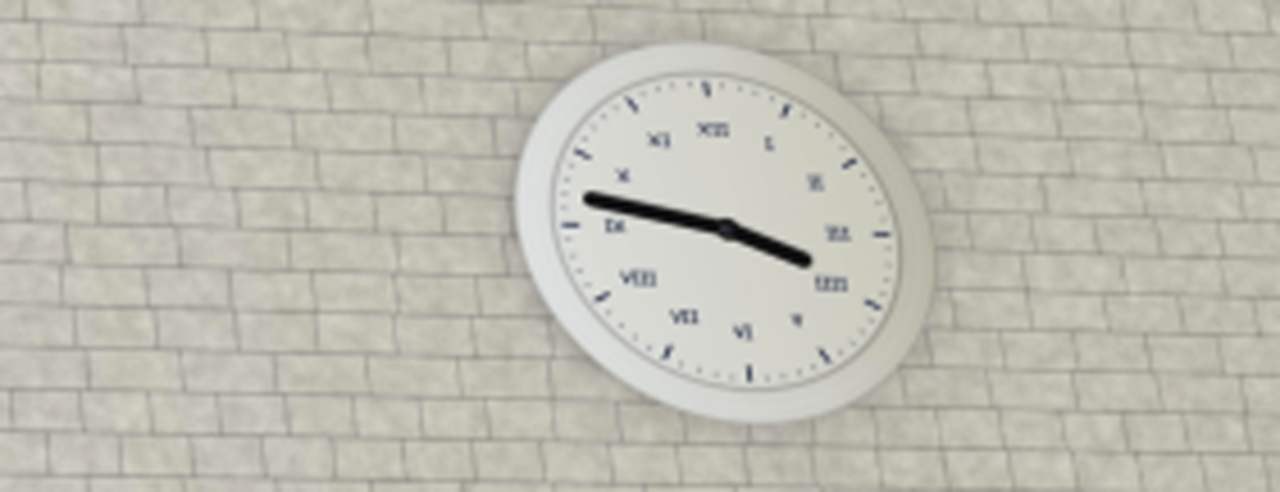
3h47
